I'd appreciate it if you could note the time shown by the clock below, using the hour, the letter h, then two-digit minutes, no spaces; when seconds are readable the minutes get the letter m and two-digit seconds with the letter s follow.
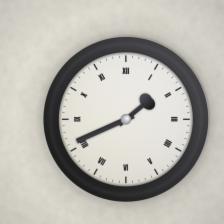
1h41
